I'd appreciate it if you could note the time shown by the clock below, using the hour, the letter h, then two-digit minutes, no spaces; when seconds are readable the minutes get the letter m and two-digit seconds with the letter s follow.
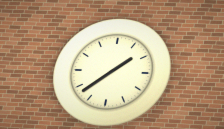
1h38
